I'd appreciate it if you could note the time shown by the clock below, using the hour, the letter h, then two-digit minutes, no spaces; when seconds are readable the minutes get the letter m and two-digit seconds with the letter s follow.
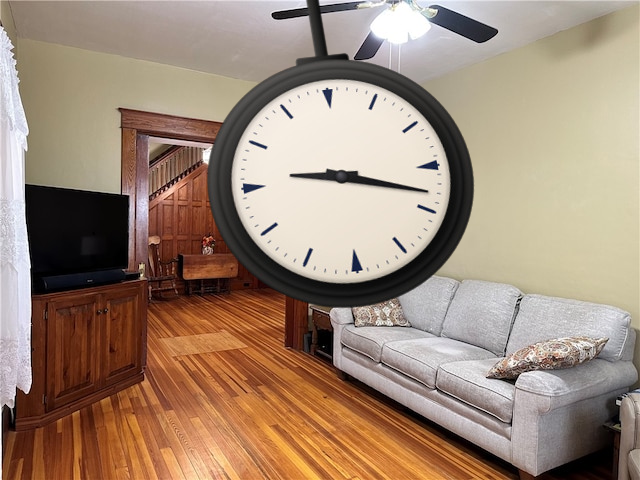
9h18
